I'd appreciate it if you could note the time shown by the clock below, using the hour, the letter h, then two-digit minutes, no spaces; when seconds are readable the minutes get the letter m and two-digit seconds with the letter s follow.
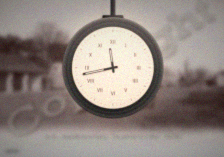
11h43
